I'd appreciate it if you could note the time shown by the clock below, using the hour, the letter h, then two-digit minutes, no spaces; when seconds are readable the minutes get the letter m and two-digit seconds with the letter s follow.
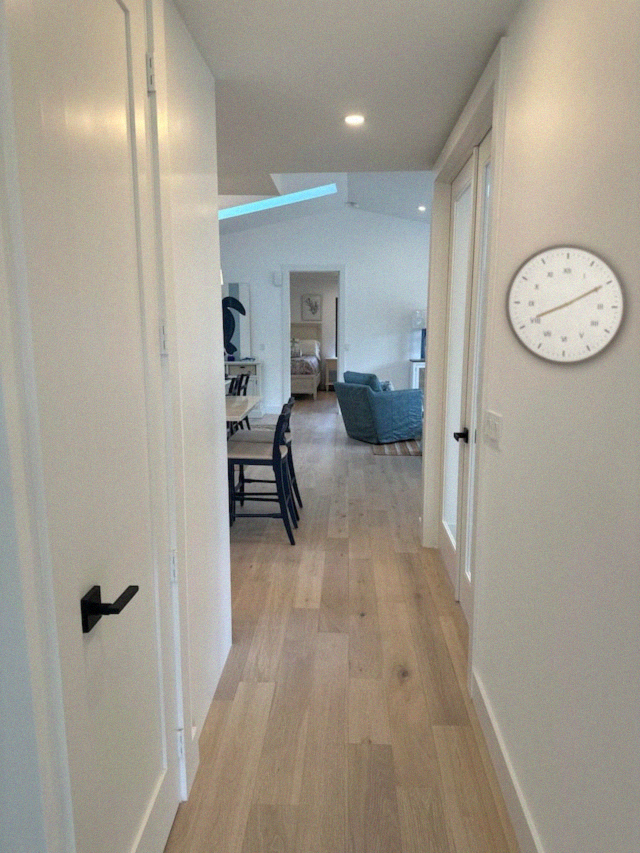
8h10
